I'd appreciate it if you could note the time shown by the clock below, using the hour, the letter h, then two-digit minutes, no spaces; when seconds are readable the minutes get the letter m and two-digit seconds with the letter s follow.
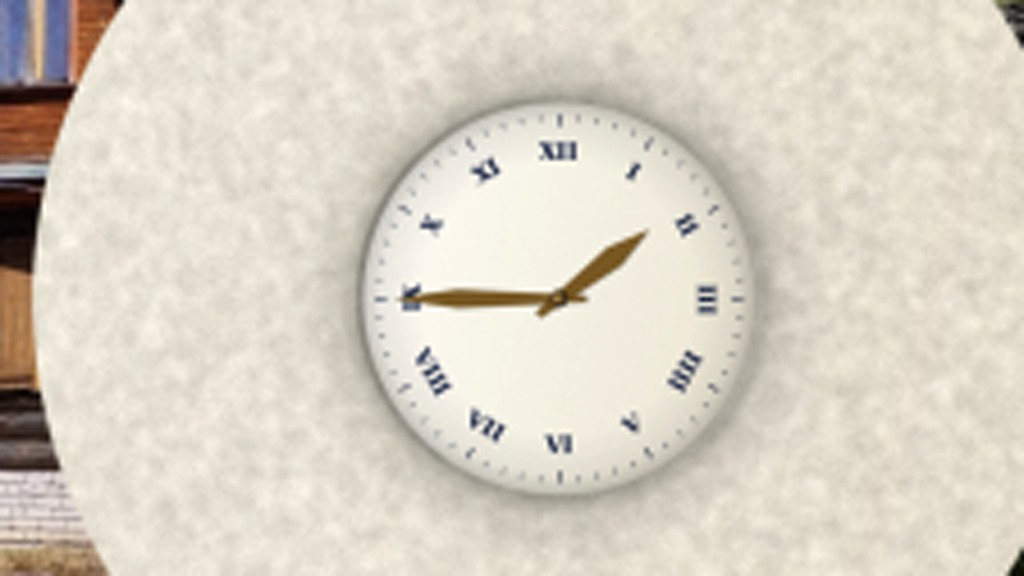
1h45
